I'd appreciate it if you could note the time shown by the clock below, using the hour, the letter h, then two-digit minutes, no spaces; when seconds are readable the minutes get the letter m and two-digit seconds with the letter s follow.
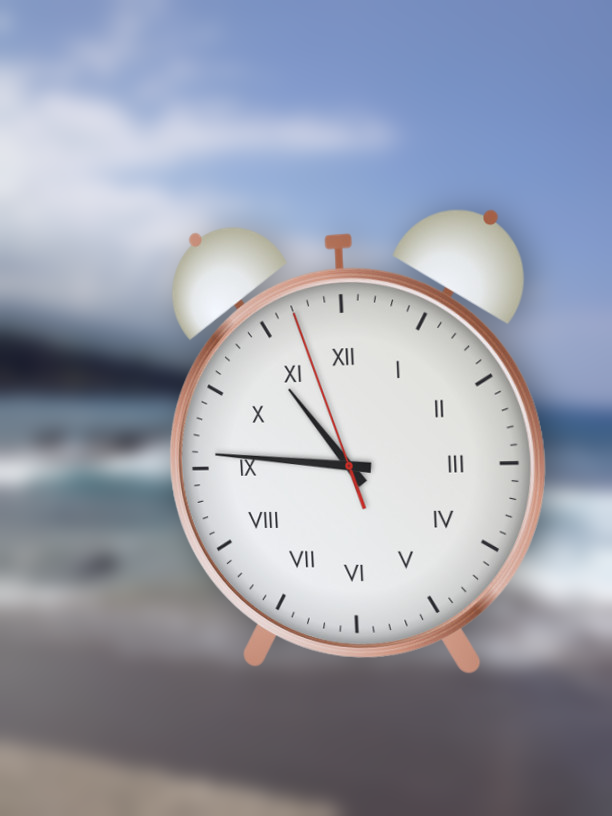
10h45m57s
